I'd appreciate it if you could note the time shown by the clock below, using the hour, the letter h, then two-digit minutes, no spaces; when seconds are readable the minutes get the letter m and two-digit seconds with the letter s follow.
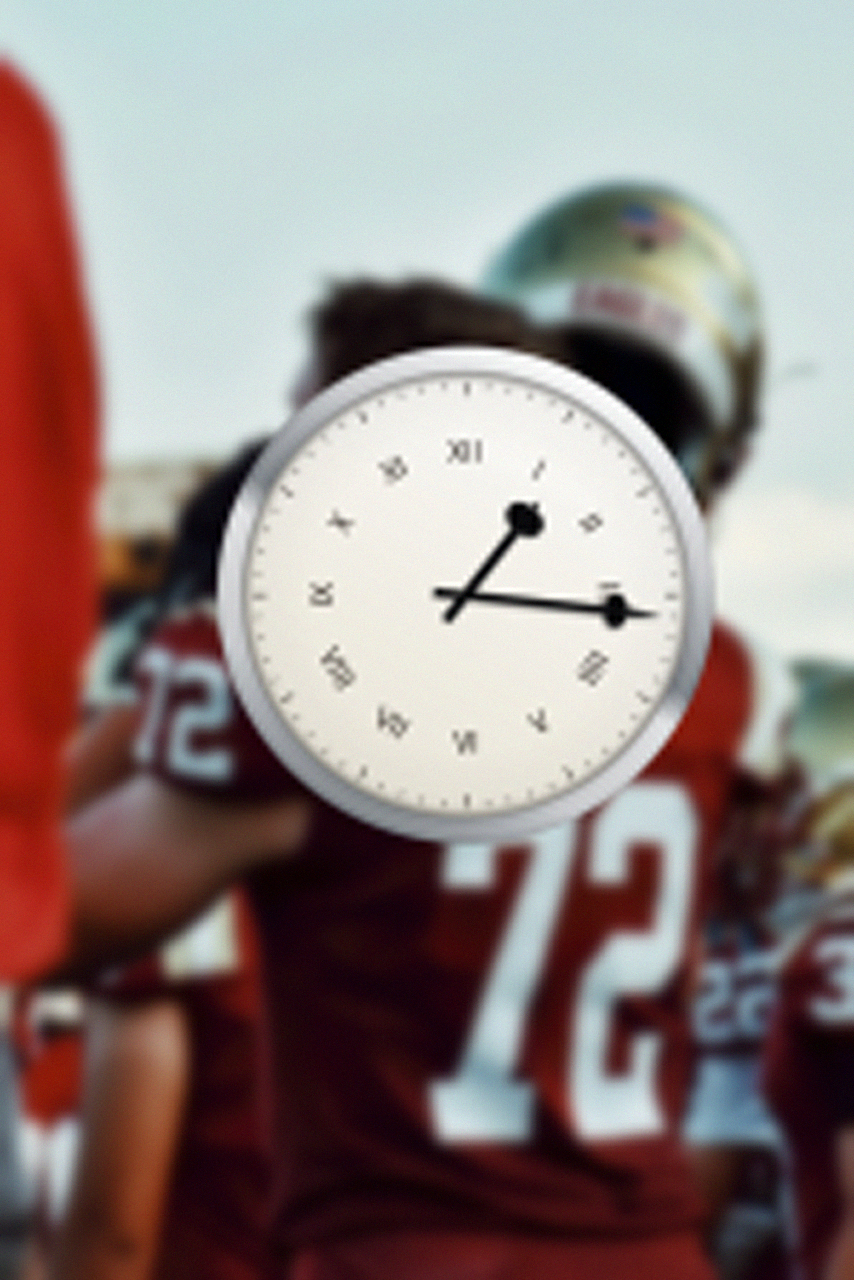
1h16
